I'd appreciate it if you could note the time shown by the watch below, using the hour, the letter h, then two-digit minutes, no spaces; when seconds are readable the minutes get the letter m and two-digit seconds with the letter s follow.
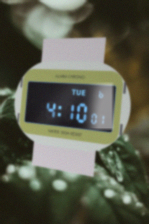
4h10
